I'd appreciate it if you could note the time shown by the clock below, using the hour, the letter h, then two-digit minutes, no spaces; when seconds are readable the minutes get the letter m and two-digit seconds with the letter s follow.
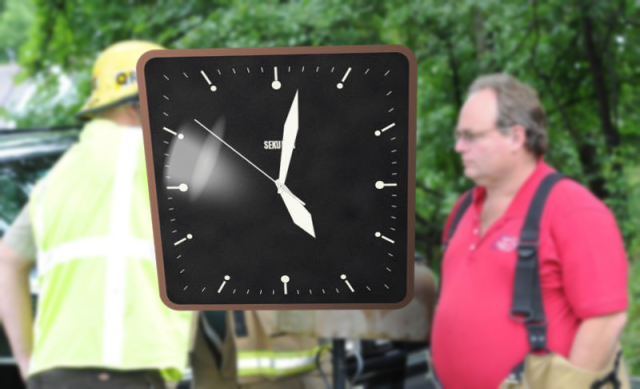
5h01m52s
